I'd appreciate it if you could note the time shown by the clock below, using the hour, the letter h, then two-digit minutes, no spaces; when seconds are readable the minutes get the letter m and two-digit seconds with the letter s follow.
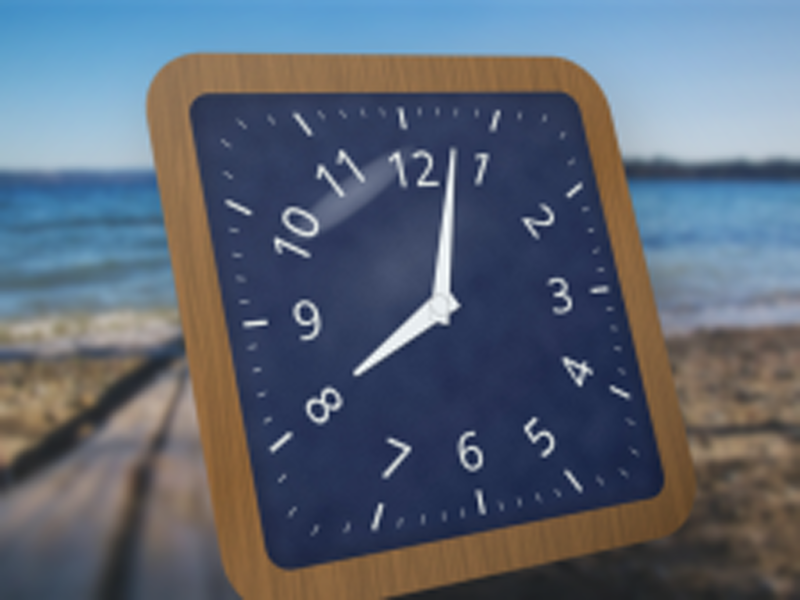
8h03
